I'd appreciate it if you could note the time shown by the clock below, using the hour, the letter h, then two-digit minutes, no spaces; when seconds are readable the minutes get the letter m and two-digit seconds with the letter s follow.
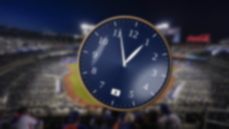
12h56
